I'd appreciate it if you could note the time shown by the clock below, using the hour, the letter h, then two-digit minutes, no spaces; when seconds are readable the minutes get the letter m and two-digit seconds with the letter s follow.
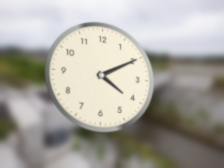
4h10
